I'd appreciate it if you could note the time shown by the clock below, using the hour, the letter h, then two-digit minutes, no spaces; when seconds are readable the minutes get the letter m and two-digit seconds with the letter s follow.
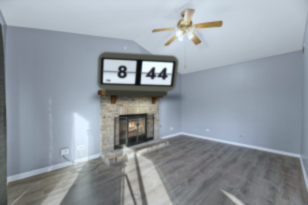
8h44
